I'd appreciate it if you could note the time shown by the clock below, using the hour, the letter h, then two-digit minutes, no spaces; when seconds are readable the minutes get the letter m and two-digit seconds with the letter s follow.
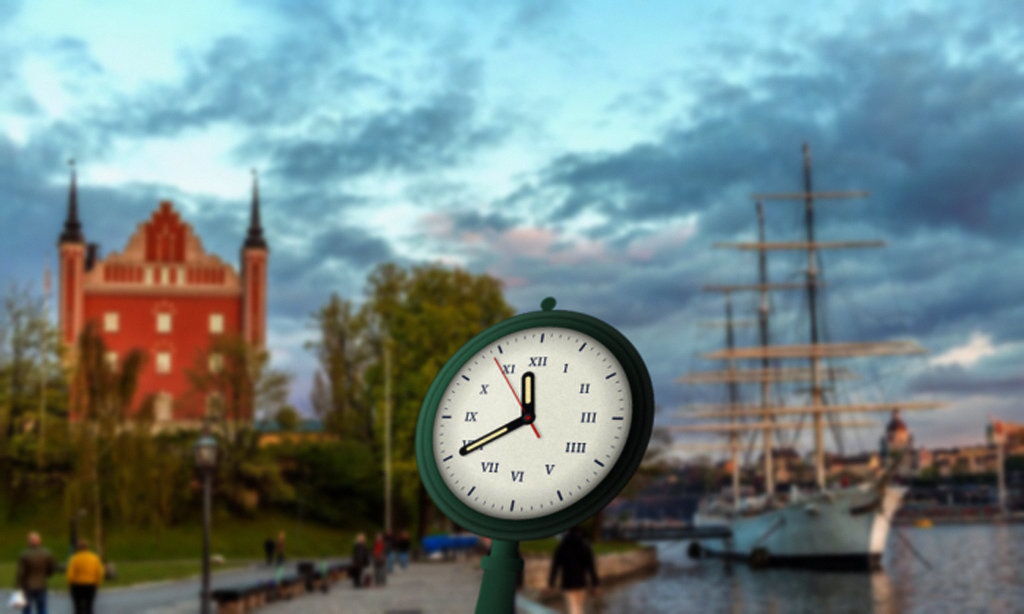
11h39m54s
